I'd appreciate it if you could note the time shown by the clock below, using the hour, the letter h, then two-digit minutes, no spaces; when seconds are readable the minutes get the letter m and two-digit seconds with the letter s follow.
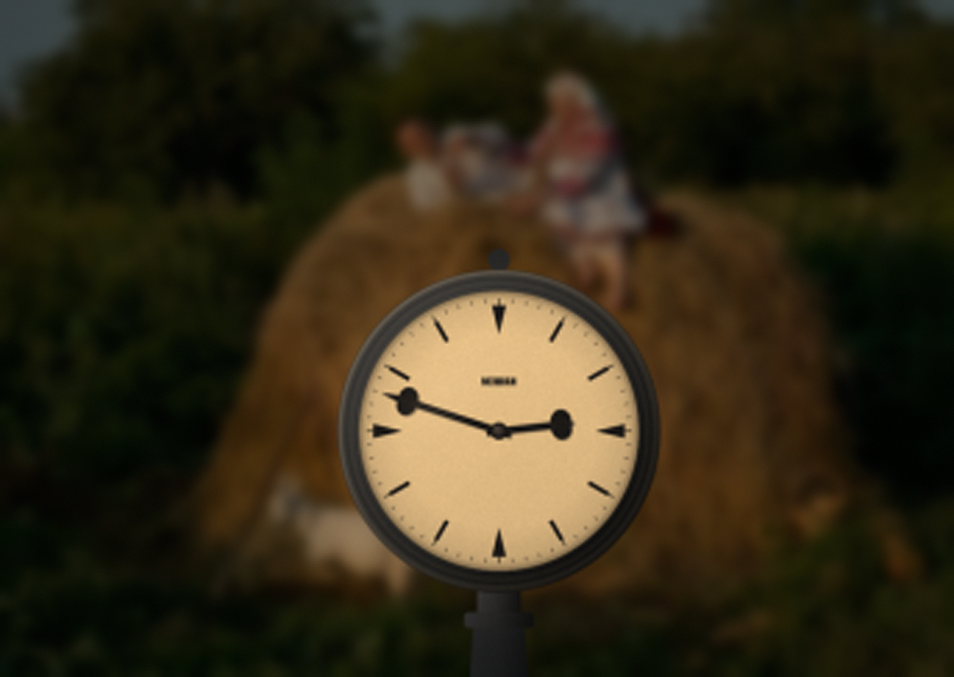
2h48
